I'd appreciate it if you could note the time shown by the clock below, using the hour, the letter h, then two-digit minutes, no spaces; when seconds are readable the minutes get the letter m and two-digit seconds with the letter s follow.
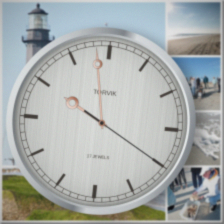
9h58m20s
